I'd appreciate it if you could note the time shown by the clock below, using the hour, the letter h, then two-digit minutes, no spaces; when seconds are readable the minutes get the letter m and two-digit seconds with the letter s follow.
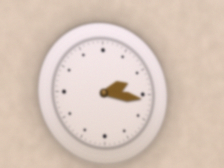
2h16
